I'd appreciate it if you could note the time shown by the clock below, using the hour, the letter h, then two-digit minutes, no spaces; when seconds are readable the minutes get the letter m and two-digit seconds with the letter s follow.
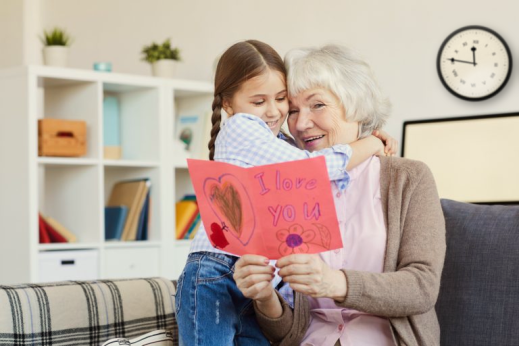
11h46
